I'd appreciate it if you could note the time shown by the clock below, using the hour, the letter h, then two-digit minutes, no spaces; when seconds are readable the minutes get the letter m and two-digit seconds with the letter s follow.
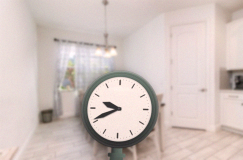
9h41
